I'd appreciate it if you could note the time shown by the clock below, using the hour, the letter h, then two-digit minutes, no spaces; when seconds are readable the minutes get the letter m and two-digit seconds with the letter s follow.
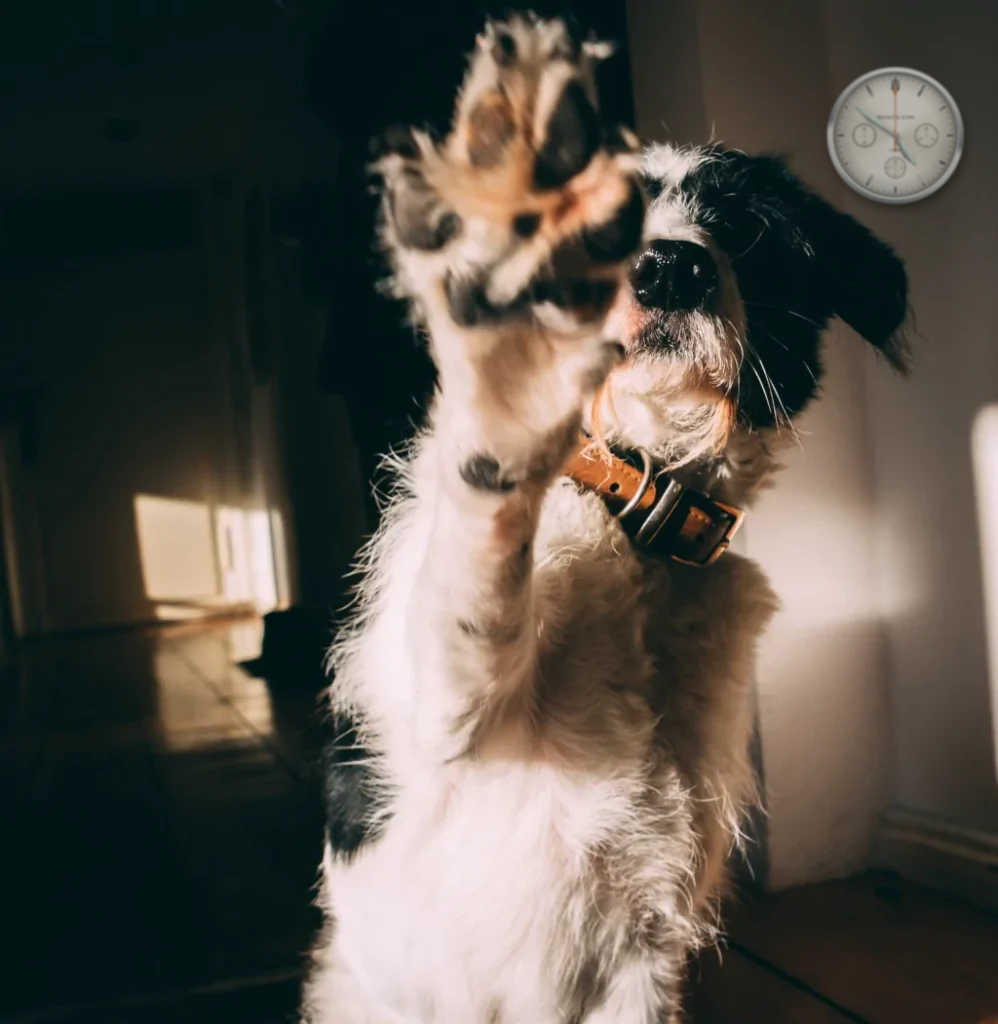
4h51
